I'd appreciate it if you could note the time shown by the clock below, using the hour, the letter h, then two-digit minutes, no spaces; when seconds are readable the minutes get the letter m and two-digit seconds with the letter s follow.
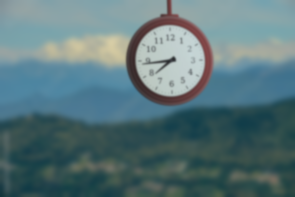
7h44
